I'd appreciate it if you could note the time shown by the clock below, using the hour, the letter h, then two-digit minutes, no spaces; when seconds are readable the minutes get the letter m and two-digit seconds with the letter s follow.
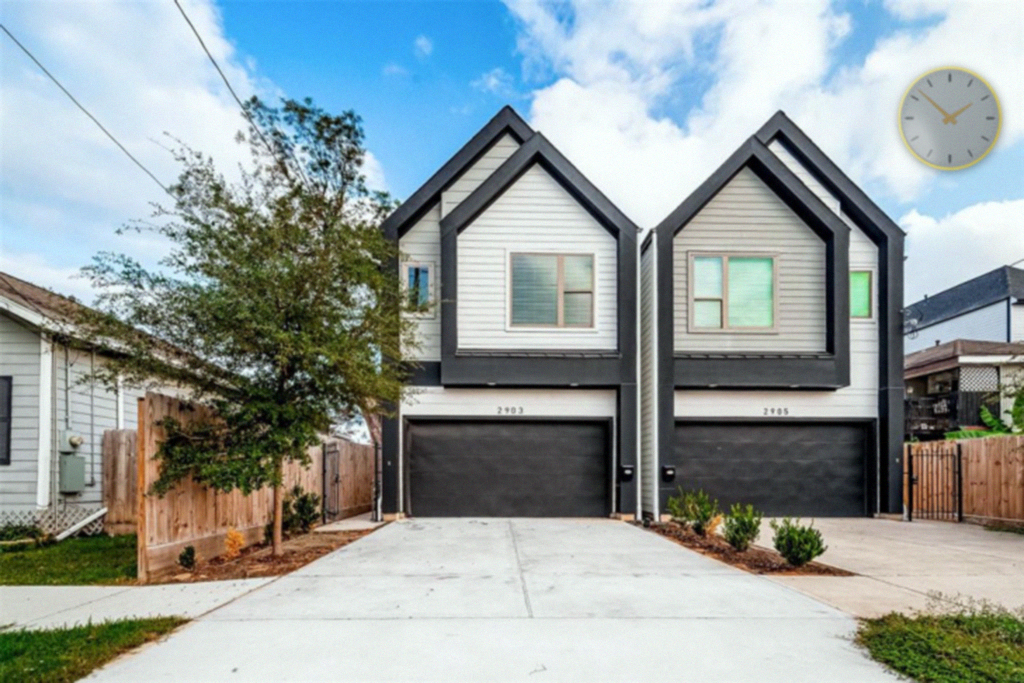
1h52
